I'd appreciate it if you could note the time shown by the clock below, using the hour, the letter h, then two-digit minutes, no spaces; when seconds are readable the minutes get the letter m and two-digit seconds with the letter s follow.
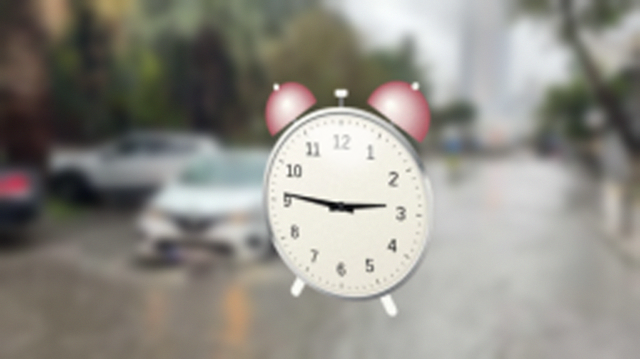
2h46
